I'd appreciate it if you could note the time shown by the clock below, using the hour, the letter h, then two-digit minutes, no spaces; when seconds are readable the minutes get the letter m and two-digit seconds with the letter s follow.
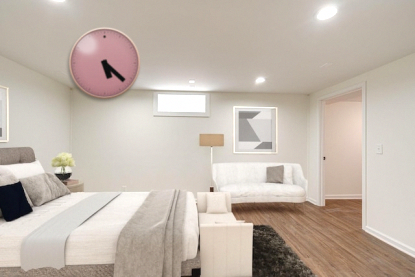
5h22
